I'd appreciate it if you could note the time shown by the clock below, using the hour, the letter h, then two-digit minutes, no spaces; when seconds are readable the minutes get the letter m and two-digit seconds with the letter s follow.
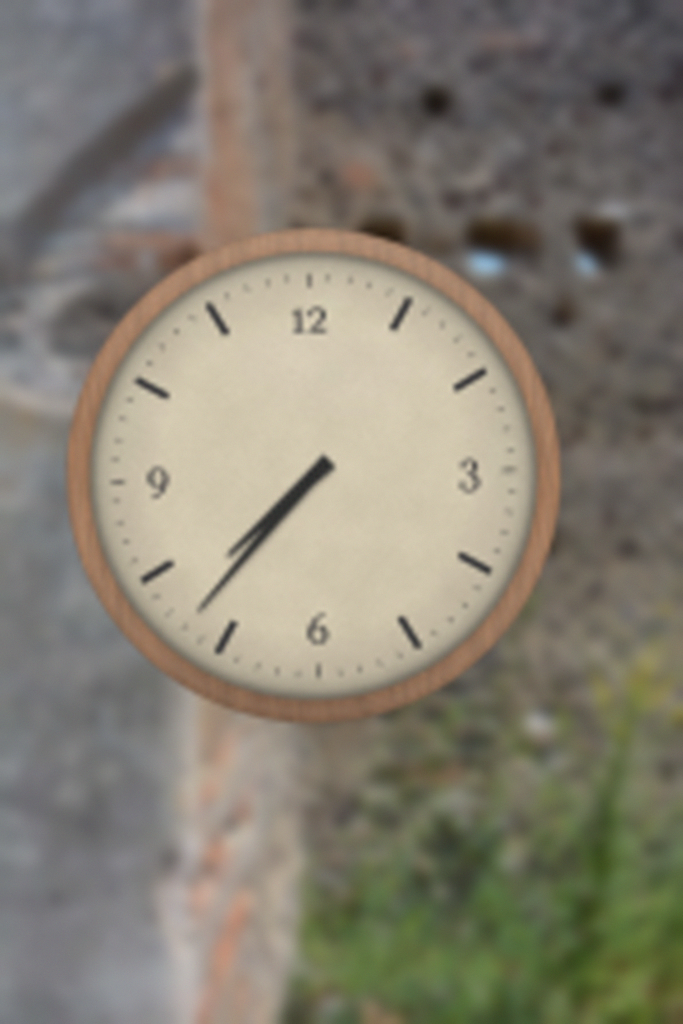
7h37
